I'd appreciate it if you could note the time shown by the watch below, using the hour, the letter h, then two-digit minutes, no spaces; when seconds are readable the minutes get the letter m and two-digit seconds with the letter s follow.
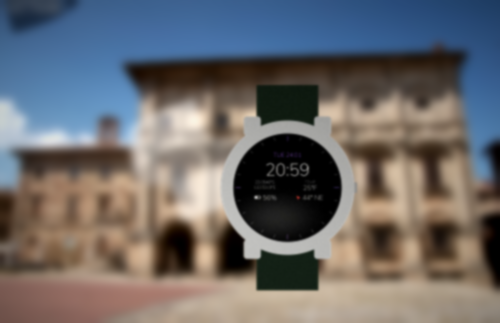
20h59
